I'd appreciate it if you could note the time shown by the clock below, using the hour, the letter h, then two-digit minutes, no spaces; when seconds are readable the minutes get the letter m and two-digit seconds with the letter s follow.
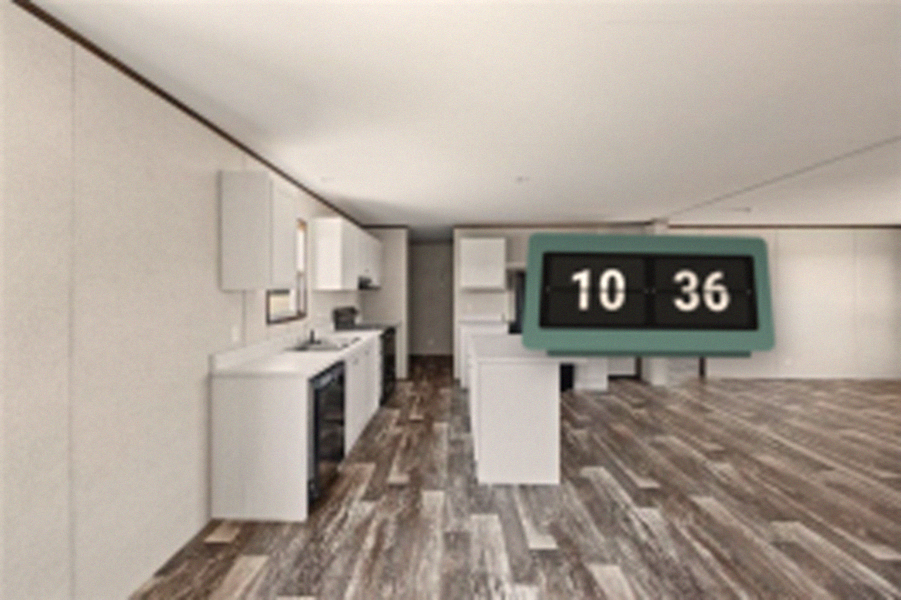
10h36
